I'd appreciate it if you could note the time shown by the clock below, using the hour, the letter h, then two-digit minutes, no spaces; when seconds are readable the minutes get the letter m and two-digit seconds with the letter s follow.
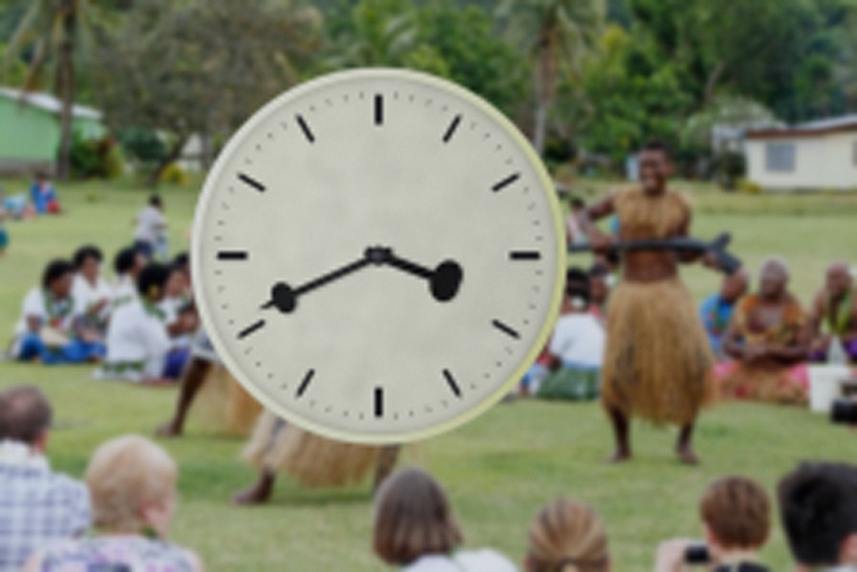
3h41
